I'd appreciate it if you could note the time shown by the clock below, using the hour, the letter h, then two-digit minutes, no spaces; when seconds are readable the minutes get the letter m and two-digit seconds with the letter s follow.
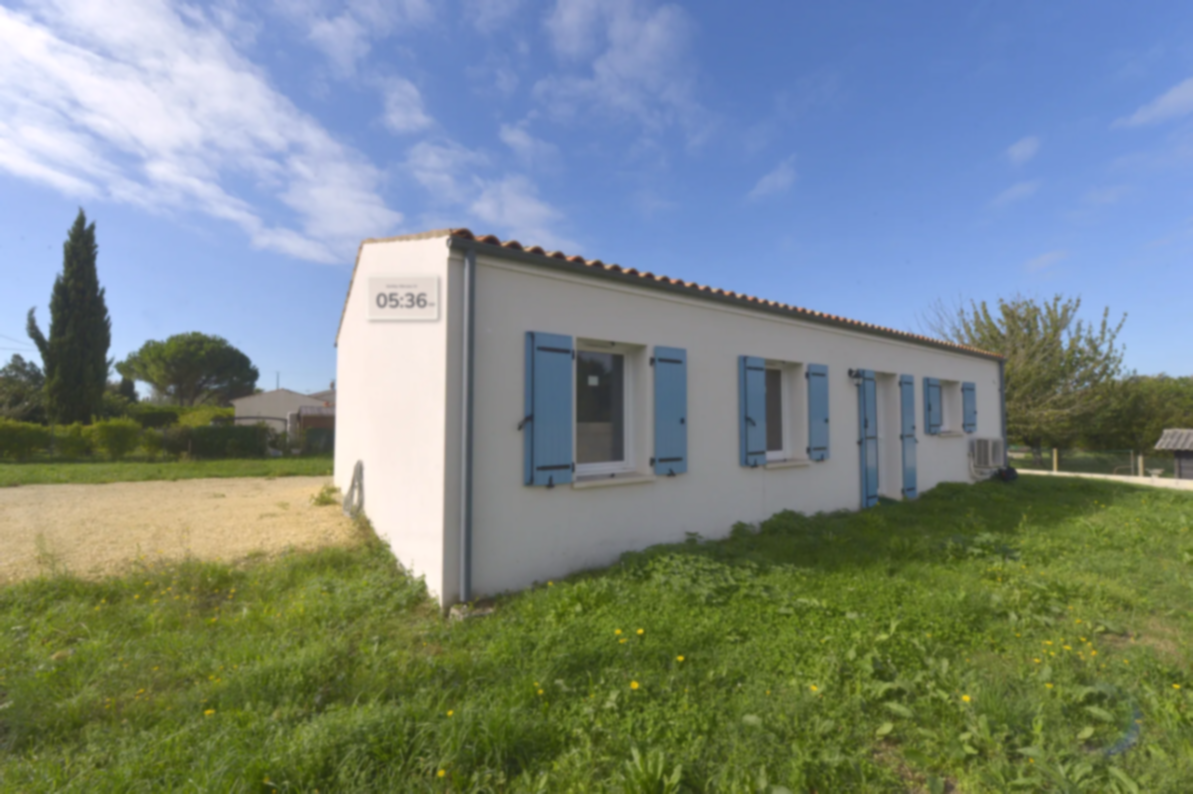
5h36
